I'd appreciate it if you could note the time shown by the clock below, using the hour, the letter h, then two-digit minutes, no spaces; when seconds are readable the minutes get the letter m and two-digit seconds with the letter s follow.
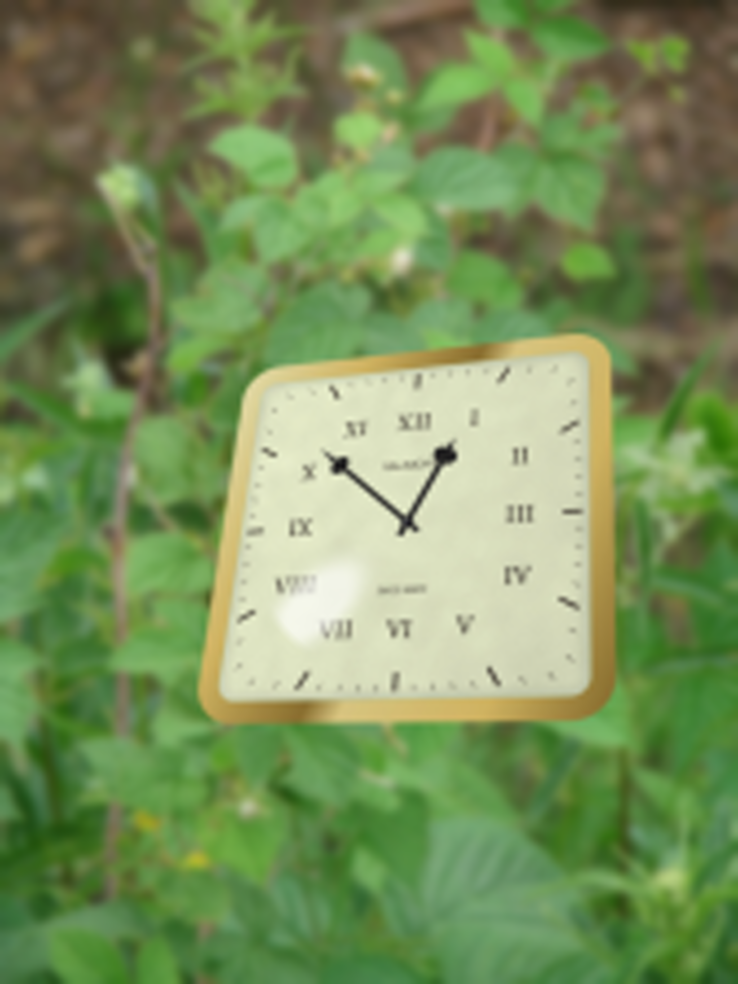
12h52
